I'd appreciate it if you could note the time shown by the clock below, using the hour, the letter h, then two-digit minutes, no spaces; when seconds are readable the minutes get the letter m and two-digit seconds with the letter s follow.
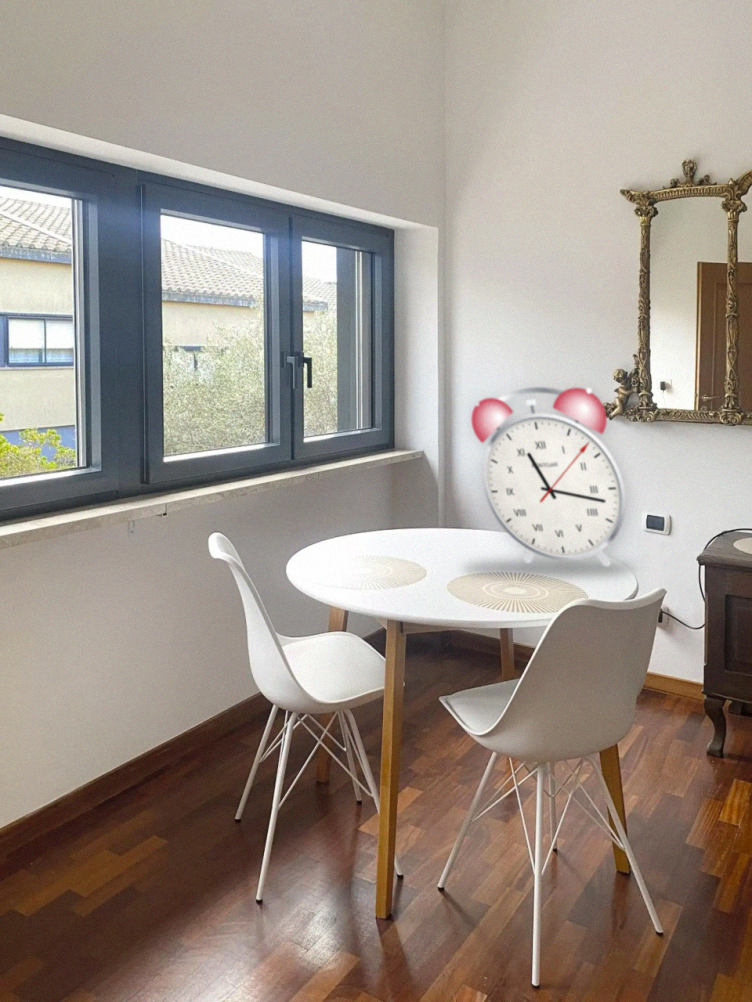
11h17m08s
